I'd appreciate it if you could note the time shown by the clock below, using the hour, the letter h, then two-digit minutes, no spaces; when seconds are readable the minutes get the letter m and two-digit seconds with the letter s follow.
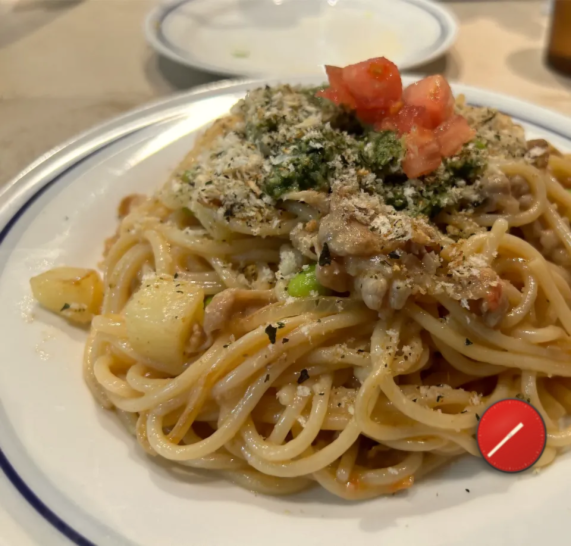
1h38
